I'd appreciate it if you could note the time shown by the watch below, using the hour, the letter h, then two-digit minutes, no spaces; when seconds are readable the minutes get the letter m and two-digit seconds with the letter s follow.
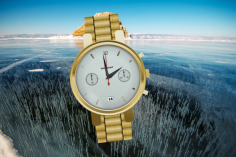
1h59
